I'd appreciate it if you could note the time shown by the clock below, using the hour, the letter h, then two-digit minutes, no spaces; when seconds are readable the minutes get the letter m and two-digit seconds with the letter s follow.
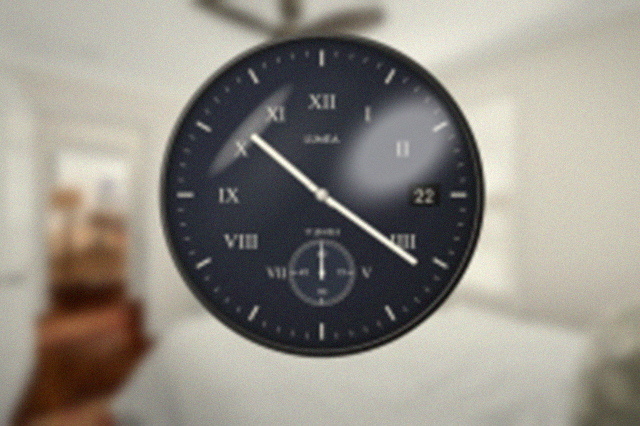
10h21
